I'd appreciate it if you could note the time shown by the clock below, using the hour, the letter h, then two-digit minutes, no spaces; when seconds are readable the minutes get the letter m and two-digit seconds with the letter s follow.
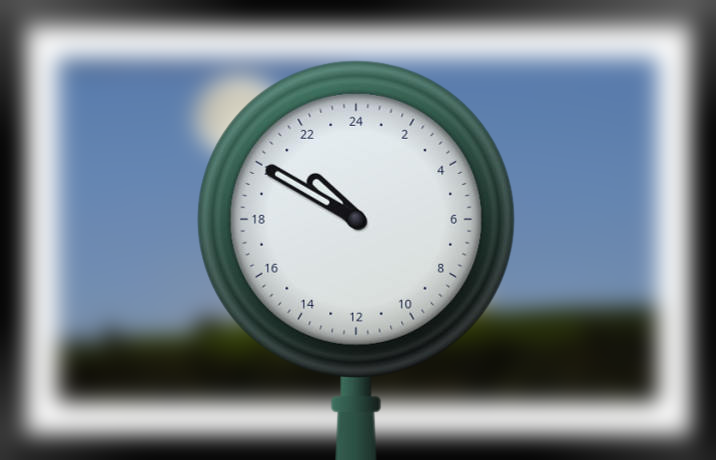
20h50
